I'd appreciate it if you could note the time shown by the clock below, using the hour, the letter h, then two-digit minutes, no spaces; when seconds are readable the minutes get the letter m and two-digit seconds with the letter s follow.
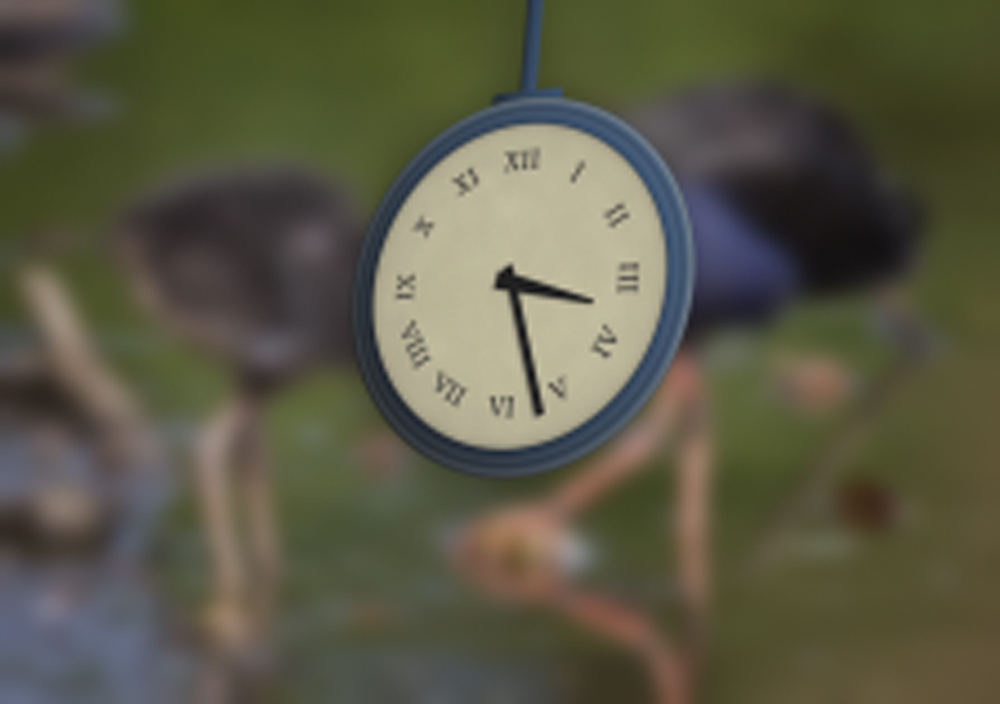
3h27
